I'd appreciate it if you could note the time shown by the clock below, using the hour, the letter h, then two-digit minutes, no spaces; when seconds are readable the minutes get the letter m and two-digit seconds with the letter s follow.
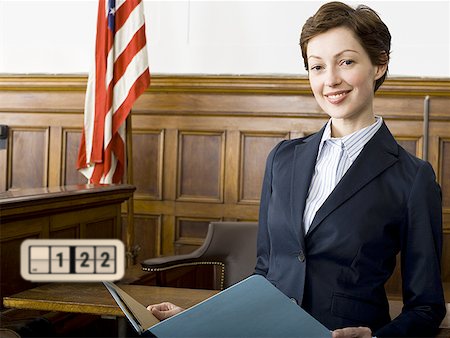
1h22
